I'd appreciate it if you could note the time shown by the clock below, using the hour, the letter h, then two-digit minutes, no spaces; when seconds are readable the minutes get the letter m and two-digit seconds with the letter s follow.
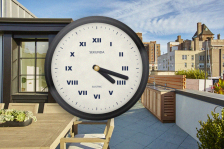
4h18
